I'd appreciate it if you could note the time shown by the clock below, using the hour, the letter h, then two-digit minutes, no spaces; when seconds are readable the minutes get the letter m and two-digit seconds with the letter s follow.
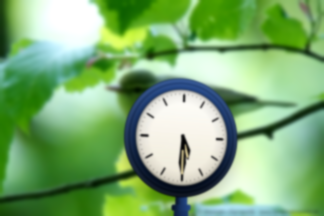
5h30
